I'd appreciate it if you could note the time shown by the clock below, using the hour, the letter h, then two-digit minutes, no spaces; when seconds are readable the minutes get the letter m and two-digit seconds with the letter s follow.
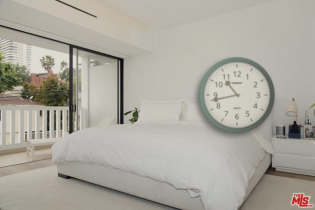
10h43
